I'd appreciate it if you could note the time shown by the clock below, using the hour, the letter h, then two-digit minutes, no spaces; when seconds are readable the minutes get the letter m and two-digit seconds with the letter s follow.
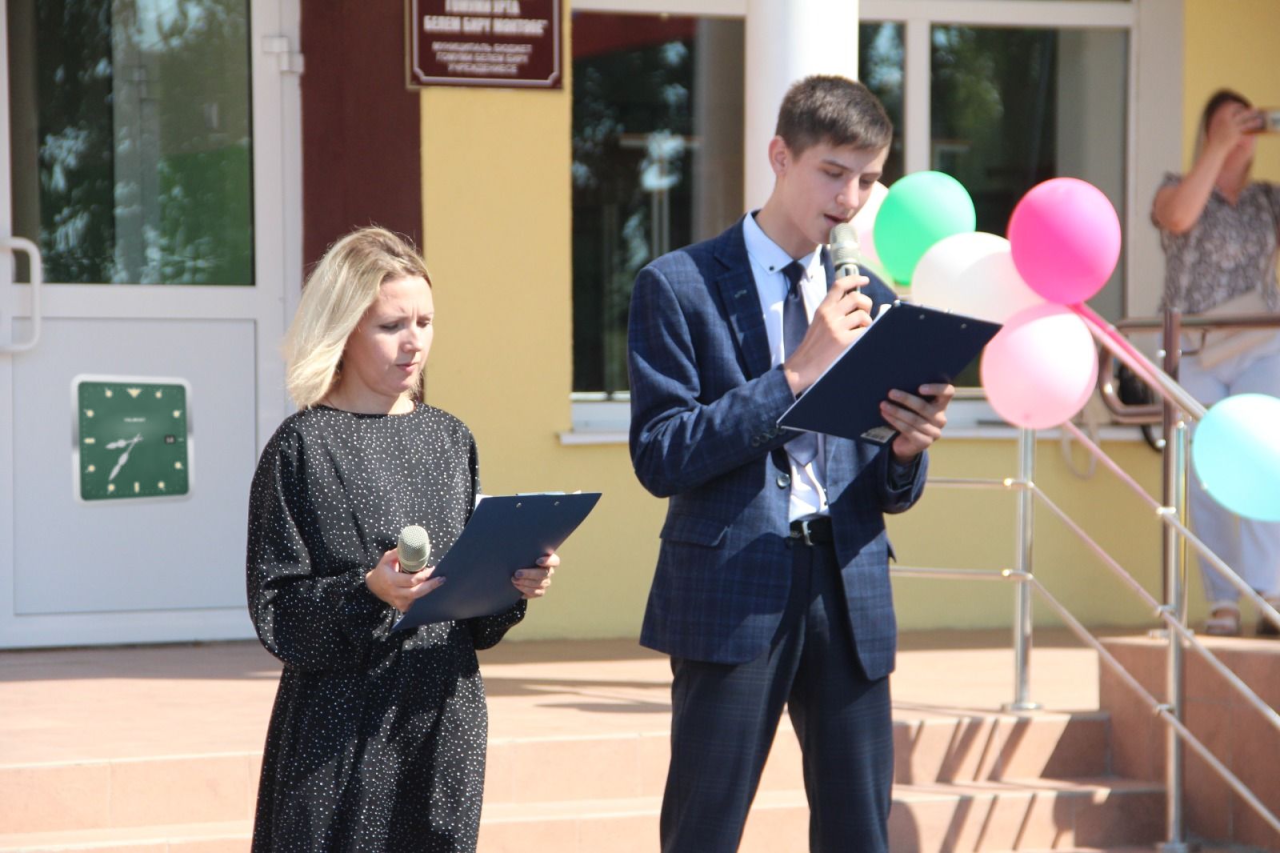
8h36
